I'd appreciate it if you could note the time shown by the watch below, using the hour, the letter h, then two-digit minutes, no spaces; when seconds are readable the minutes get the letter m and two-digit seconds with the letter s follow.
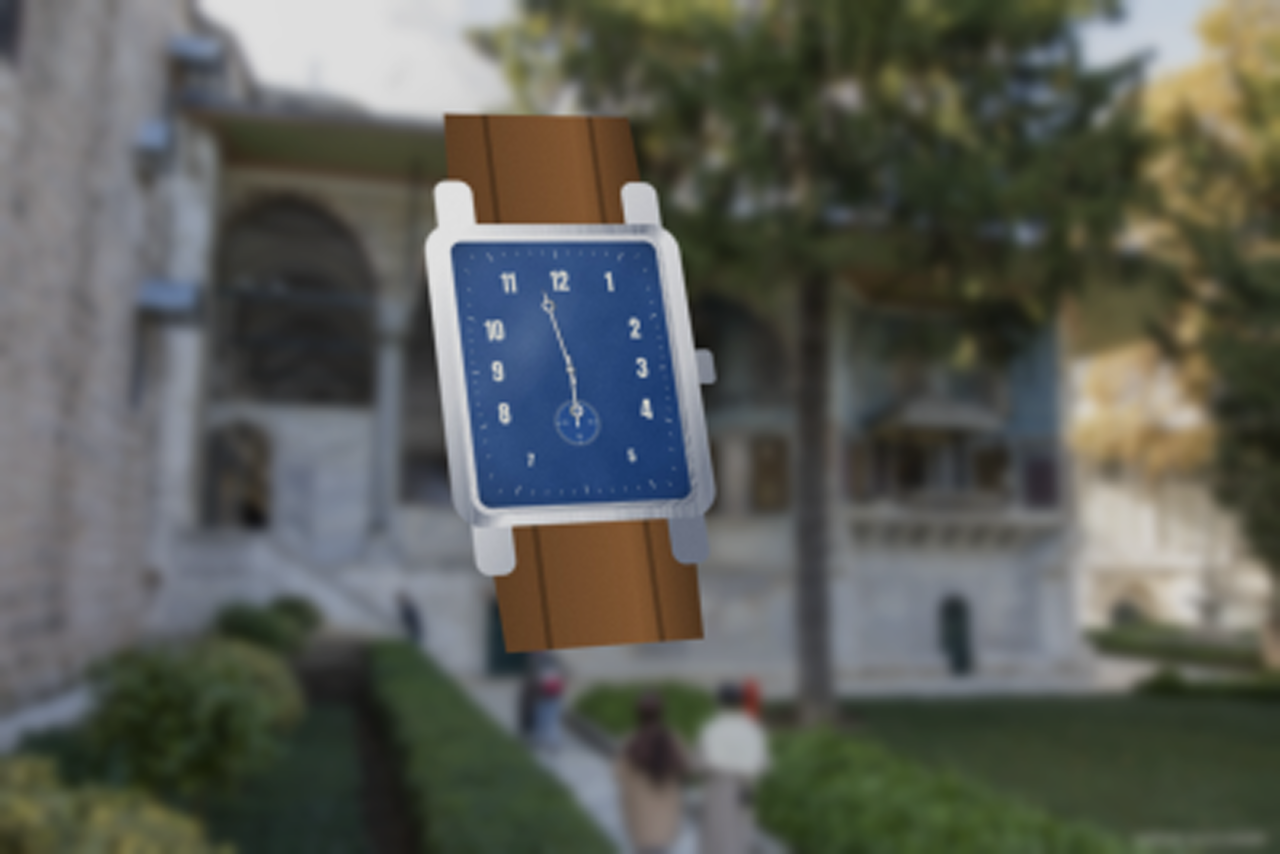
5h58
